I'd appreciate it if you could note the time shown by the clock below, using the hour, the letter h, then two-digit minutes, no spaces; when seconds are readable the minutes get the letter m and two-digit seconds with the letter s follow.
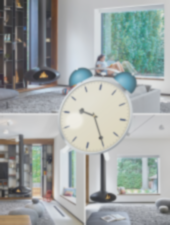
9h25
